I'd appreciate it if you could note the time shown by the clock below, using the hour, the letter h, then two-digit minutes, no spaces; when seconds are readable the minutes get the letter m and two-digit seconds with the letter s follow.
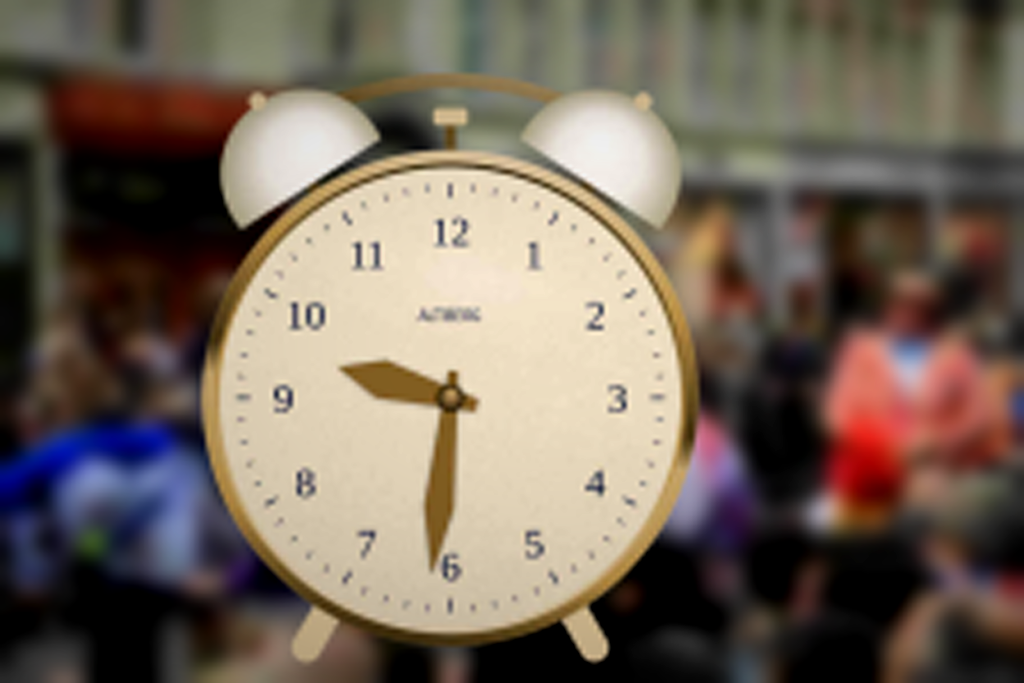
9h31
